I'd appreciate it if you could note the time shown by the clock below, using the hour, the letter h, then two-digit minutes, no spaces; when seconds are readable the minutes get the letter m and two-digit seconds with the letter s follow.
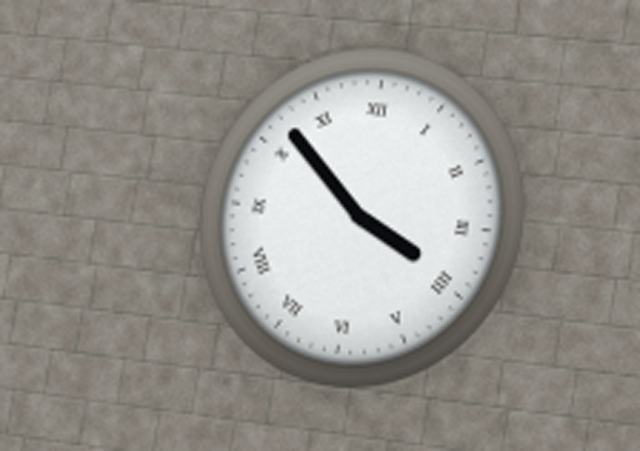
3h52
